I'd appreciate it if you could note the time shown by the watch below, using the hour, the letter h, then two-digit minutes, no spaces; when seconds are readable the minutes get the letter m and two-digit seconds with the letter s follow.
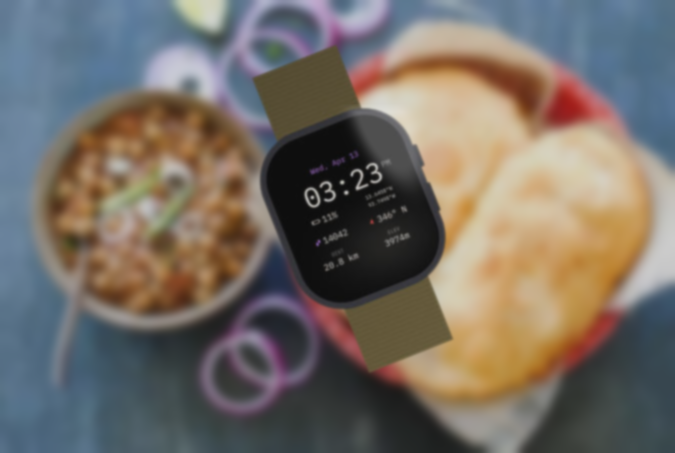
3h23
